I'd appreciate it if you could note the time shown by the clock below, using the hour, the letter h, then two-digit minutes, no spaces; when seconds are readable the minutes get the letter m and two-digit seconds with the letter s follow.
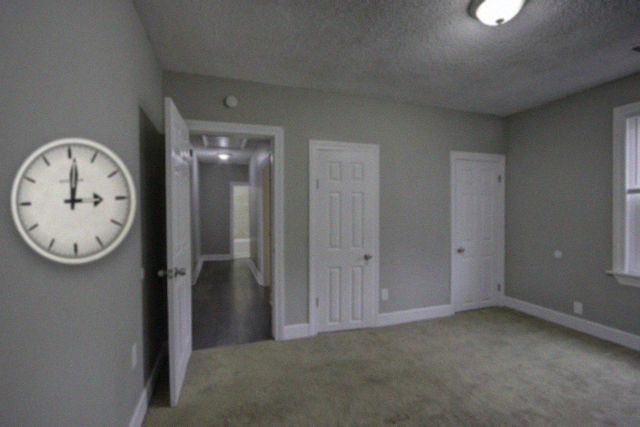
3h01
